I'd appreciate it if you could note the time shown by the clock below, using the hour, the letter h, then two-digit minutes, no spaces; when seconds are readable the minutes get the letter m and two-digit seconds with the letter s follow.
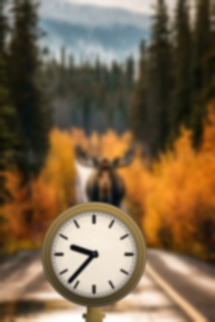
9h37
